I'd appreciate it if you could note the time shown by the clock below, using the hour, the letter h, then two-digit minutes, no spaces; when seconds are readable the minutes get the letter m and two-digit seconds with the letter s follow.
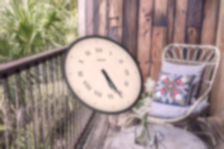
5h26
